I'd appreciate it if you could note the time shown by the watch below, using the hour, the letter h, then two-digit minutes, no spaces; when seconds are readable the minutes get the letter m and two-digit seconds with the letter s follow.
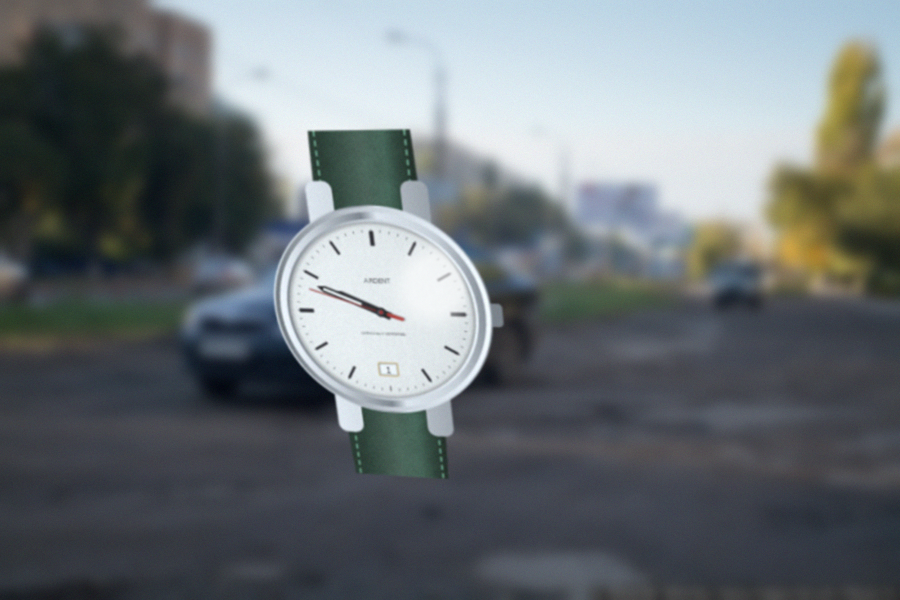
9h48m48s
